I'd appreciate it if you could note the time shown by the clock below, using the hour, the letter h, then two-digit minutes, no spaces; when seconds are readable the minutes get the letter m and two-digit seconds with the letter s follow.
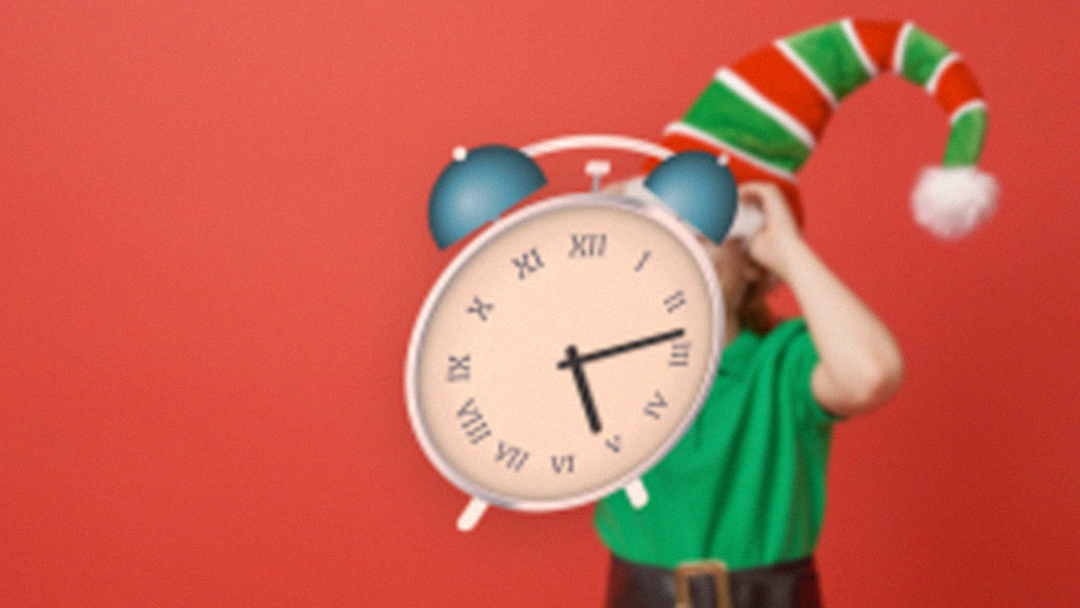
5h13
